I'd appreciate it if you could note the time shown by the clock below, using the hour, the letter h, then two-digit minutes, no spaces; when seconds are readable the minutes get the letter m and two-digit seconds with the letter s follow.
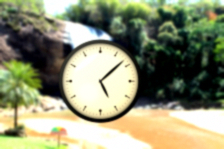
5h08
